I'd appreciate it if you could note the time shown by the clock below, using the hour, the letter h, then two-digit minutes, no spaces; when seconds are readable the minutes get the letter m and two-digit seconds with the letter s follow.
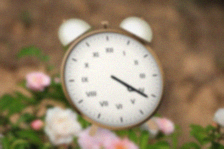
4h21
